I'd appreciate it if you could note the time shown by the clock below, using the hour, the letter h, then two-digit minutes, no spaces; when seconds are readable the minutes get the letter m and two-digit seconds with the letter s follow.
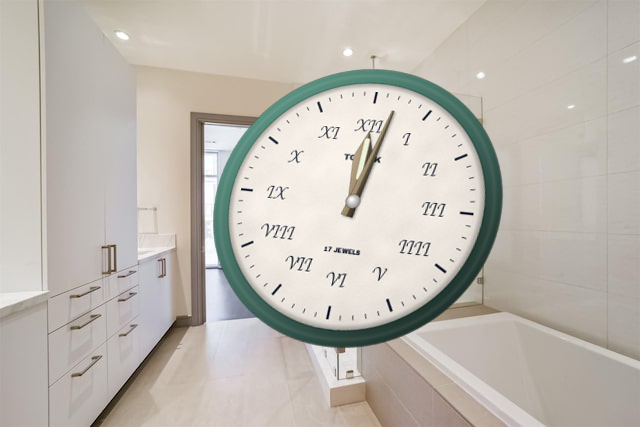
12h02
